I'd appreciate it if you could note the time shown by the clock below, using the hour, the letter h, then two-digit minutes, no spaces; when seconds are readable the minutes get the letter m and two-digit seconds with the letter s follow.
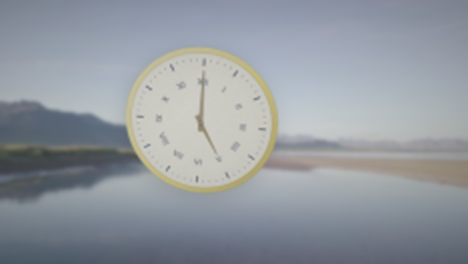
5h00
